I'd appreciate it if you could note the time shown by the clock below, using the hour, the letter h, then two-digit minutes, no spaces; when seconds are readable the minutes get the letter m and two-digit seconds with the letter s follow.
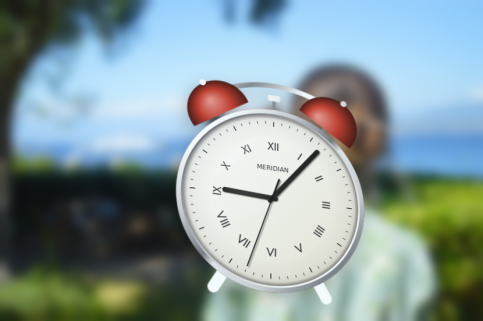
9h06m33s
